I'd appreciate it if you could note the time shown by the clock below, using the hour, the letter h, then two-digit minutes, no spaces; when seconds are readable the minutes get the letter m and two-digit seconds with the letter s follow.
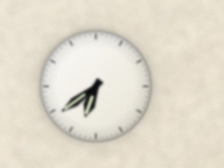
6h39
